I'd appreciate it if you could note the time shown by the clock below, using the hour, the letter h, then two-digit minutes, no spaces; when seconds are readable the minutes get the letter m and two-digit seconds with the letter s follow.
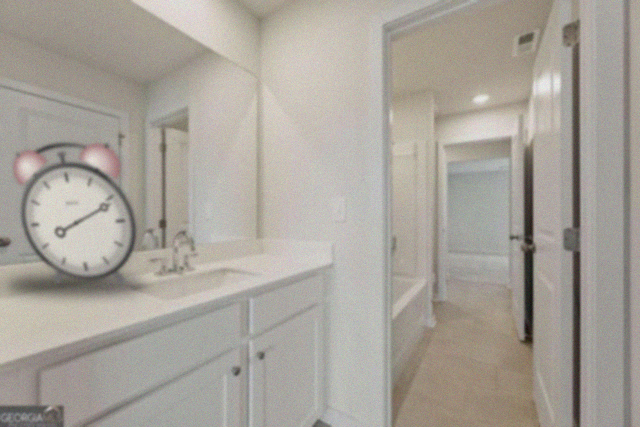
8h11
